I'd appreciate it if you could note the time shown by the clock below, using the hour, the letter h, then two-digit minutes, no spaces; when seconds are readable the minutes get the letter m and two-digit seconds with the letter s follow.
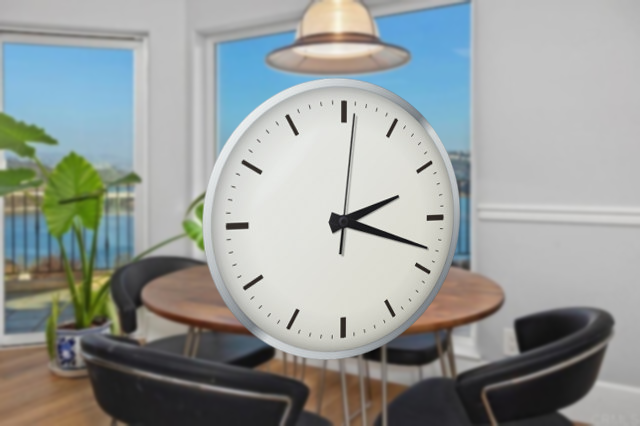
2h18m01s
